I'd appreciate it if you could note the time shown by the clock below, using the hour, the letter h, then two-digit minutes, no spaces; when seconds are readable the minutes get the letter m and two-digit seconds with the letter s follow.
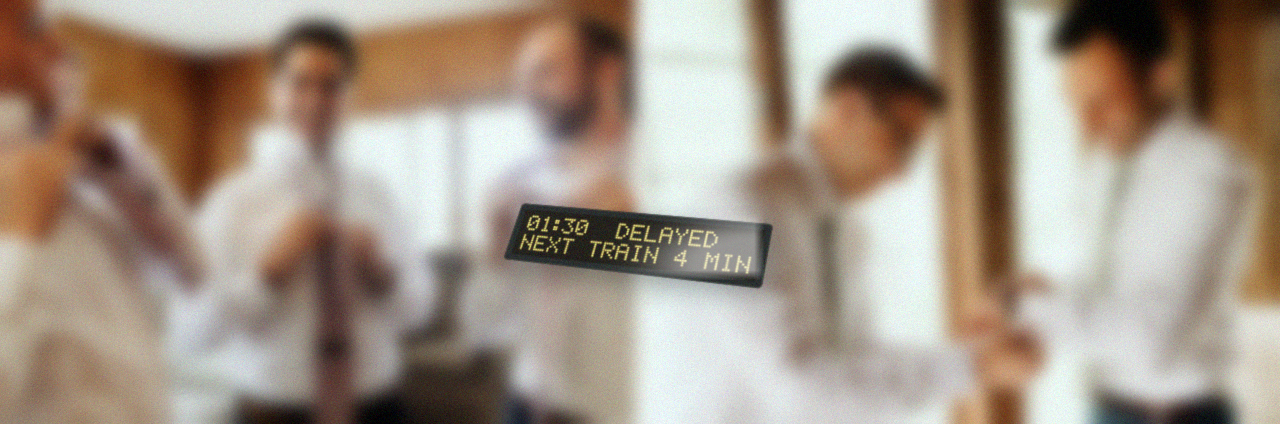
1h30
